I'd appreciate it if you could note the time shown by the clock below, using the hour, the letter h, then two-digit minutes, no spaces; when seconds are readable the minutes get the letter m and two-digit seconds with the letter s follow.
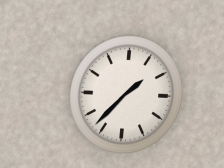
1h37
